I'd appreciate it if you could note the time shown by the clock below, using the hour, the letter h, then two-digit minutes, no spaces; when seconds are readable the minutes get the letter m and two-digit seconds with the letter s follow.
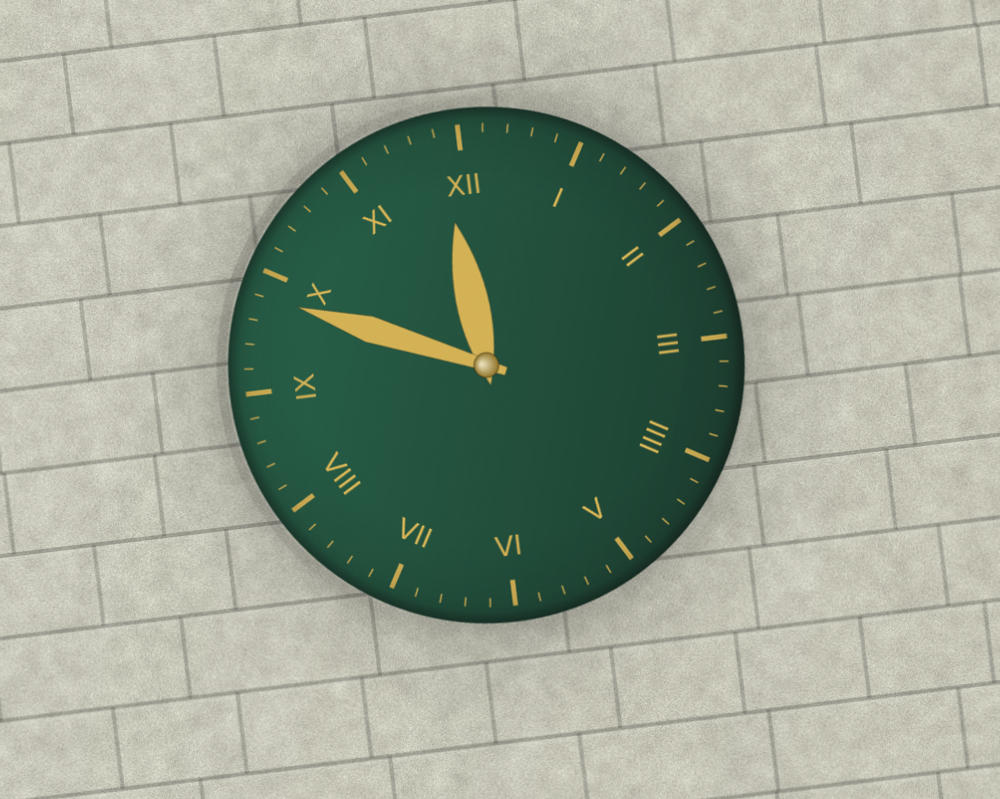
11h49
